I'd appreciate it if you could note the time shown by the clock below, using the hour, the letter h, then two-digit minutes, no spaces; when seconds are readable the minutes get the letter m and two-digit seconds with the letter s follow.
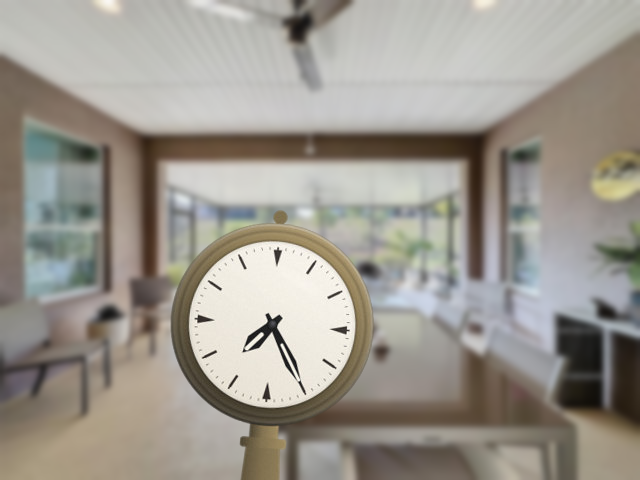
7h25
